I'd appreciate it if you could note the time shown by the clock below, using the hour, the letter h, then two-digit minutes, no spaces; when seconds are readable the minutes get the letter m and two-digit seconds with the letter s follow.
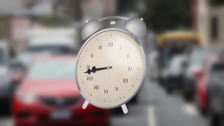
8h43
